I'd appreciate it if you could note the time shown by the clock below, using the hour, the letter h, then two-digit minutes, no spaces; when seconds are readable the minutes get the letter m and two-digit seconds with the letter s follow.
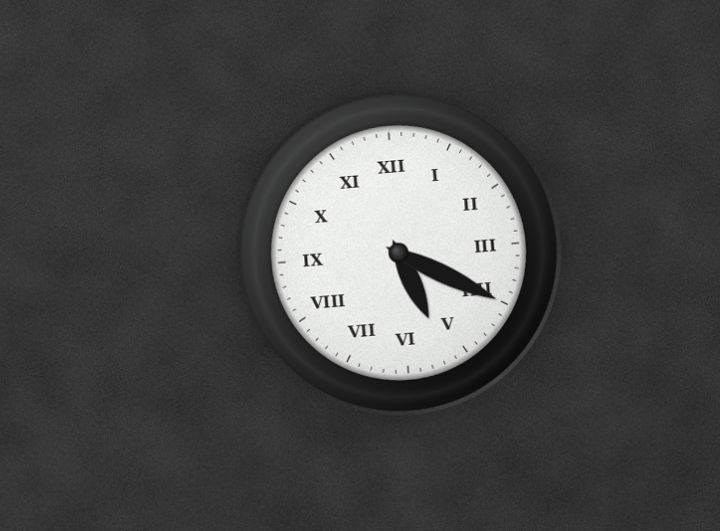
5h20
